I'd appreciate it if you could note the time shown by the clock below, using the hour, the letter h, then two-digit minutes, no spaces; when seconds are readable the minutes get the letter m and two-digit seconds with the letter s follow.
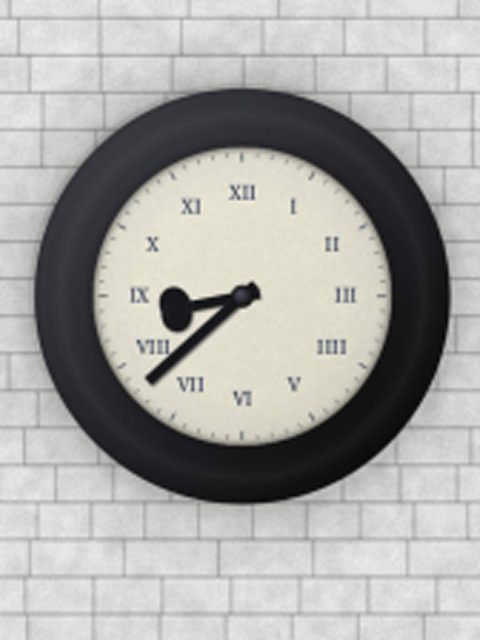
8h38
